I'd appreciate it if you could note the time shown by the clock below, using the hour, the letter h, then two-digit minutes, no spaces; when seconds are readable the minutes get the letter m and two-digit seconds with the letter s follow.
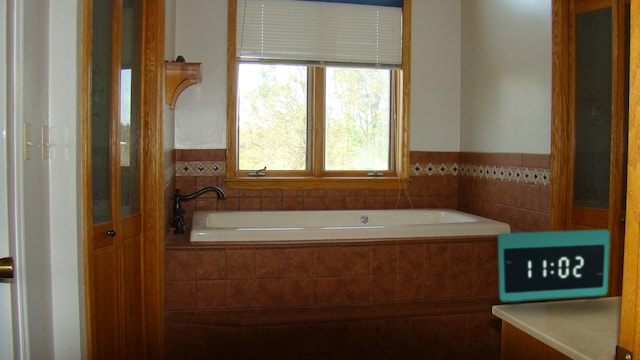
11h02
